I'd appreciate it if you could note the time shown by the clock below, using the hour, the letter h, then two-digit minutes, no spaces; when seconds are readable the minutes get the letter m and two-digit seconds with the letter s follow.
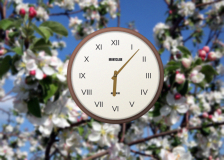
6h07
